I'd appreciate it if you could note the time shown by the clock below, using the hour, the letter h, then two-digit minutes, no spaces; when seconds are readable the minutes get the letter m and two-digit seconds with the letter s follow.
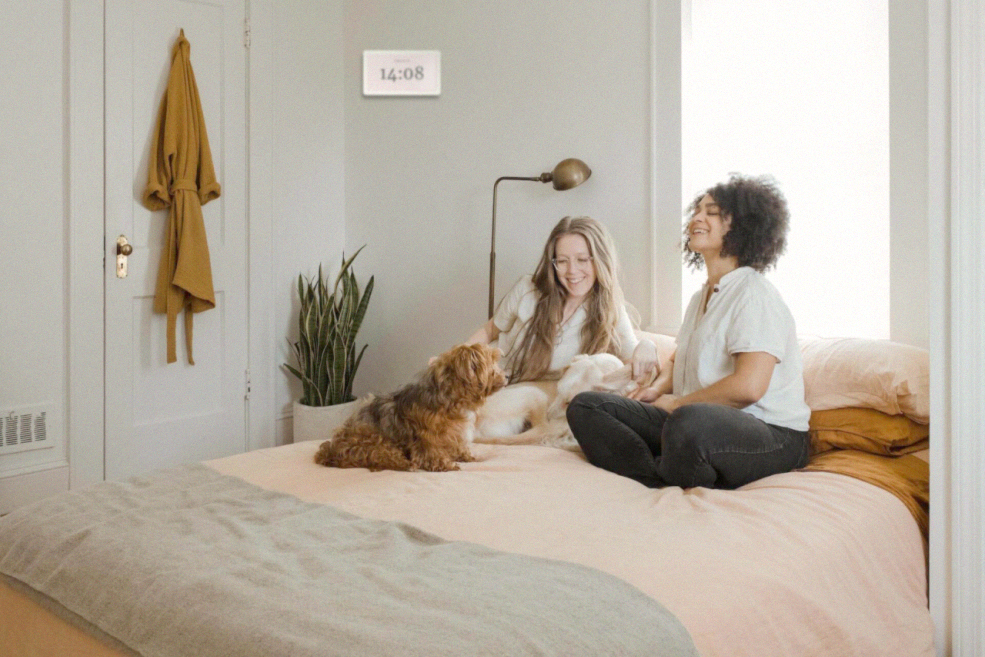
14h08
